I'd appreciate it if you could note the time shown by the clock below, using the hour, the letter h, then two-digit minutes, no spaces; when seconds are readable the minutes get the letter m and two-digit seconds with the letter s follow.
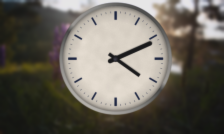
4h11
